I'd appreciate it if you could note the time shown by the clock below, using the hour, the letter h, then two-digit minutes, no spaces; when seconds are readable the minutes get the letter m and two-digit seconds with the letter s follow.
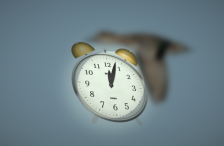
12h03
